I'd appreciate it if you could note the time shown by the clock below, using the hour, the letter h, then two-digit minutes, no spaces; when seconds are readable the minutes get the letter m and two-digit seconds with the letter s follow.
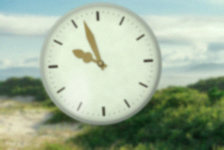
9h57
